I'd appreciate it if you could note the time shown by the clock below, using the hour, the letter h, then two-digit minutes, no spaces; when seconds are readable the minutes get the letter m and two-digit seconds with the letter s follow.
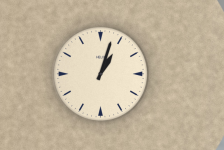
1h03
